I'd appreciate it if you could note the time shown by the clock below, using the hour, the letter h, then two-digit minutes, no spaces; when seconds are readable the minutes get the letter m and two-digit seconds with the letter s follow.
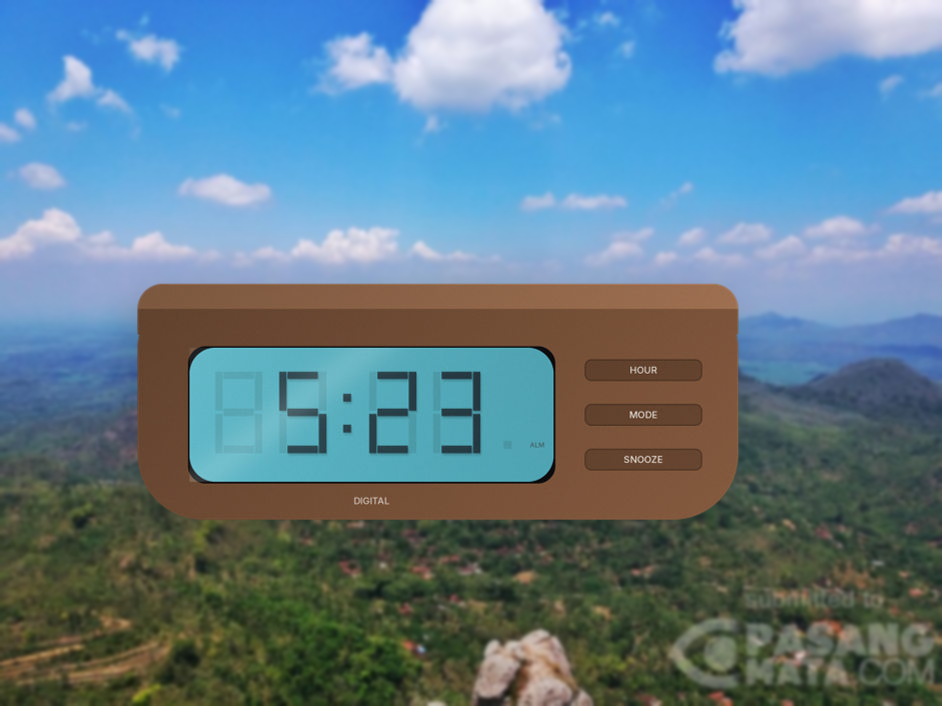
5h23
